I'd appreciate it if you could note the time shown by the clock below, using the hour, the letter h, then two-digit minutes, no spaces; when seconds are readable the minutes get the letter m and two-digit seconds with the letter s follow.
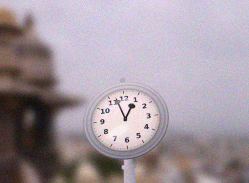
12h57
